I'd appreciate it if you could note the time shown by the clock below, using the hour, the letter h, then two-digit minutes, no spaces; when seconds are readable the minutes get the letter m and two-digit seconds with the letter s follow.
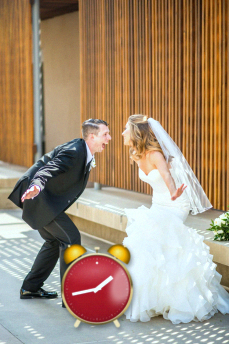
1h43
